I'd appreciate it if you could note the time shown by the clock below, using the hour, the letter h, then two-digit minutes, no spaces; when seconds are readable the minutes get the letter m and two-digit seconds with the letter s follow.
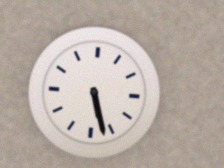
5h27
